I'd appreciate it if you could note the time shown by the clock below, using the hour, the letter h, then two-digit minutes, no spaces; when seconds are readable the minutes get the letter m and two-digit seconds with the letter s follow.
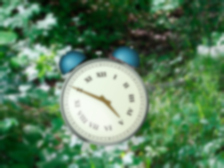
4h50
